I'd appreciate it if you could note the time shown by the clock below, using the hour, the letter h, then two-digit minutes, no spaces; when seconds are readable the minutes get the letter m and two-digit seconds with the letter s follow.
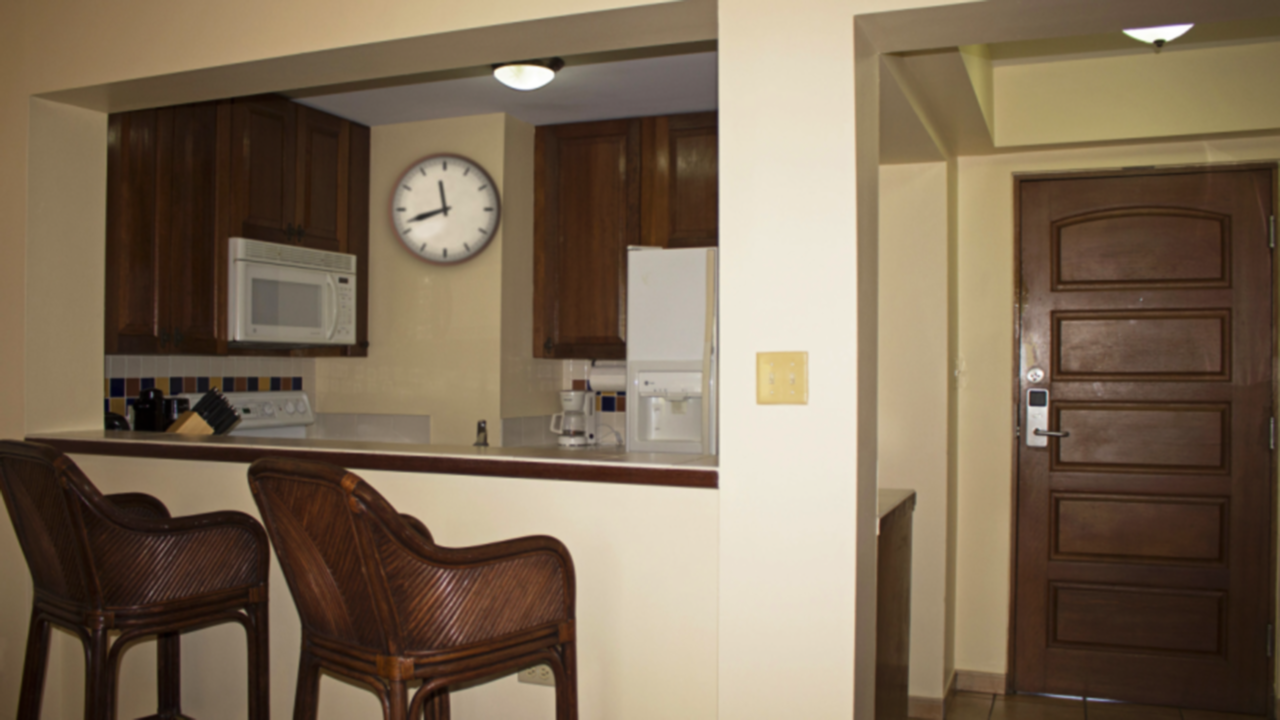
11h42
